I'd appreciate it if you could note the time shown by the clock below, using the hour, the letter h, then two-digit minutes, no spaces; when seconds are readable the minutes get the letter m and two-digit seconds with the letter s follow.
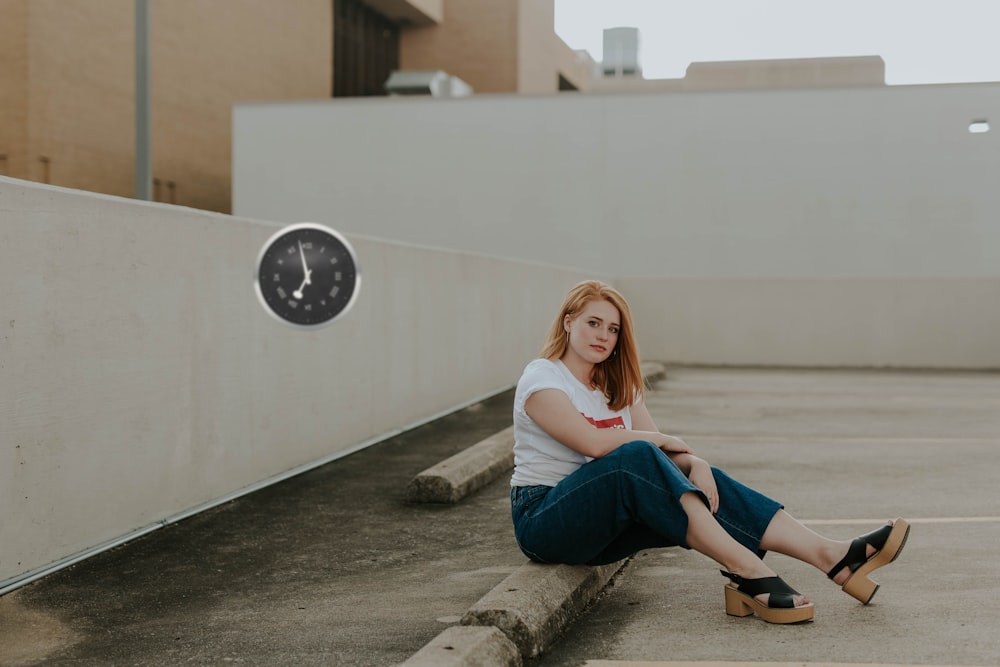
6h58
